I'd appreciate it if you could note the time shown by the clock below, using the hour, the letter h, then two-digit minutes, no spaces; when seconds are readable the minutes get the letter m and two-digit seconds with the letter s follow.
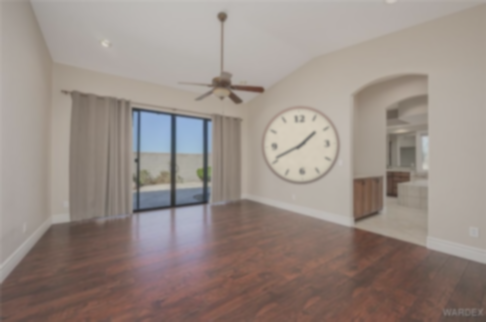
1h41
